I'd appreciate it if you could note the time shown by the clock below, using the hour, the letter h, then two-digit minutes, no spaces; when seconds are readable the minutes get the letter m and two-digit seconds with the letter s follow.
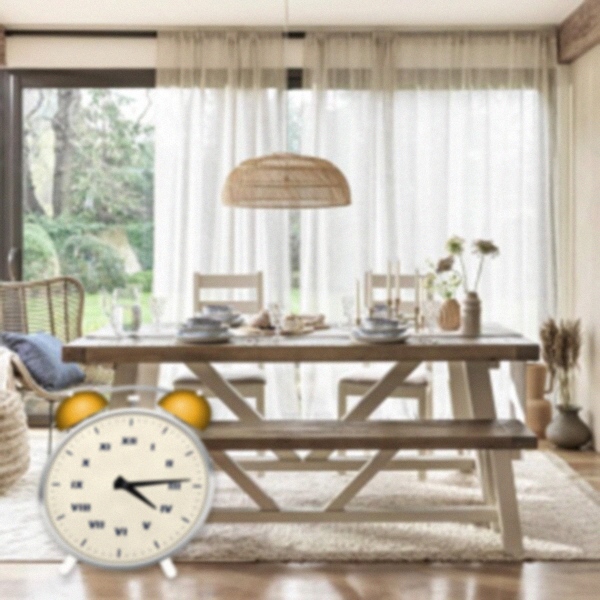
4h14
